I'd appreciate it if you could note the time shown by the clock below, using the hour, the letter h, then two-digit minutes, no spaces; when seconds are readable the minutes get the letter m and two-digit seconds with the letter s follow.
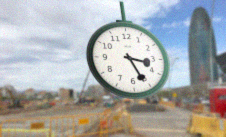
3h26
